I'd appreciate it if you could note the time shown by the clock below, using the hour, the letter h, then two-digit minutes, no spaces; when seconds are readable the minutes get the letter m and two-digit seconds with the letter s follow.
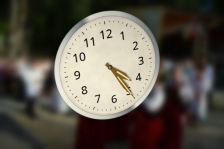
4h25
